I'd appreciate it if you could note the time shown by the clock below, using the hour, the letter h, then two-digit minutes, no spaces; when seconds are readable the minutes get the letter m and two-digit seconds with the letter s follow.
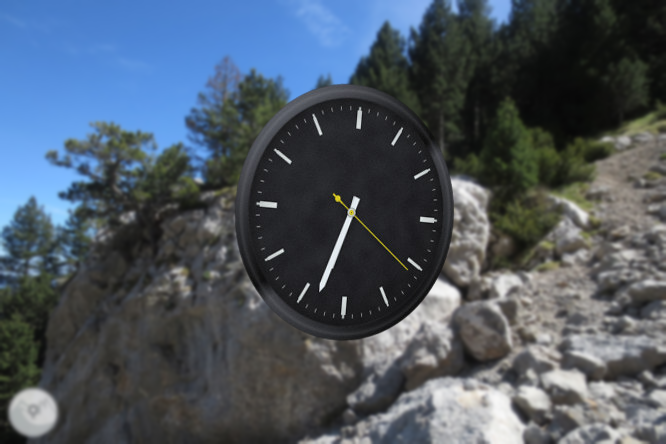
6h33m21s
